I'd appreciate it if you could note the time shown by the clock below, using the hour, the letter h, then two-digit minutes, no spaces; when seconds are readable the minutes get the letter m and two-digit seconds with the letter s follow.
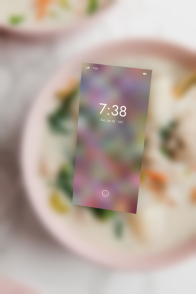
7h38
